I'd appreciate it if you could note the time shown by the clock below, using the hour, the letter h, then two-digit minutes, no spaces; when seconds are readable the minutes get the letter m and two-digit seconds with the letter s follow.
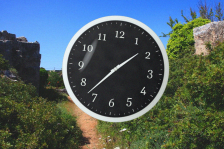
1h37
